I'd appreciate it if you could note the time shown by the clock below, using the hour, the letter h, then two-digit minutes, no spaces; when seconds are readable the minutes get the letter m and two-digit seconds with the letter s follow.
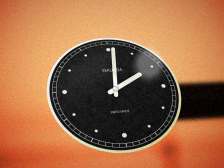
2h01
